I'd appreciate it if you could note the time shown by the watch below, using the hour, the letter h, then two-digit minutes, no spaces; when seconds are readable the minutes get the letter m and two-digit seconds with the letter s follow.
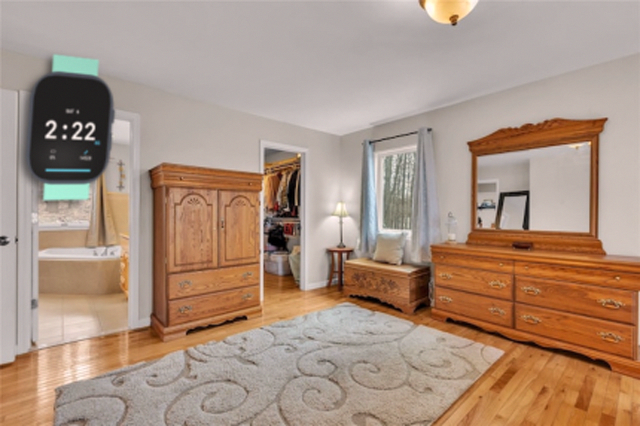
2h22
